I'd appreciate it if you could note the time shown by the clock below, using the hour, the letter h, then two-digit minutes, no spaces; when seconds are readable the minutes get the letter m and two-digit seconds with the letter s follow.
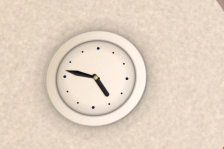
4h47
